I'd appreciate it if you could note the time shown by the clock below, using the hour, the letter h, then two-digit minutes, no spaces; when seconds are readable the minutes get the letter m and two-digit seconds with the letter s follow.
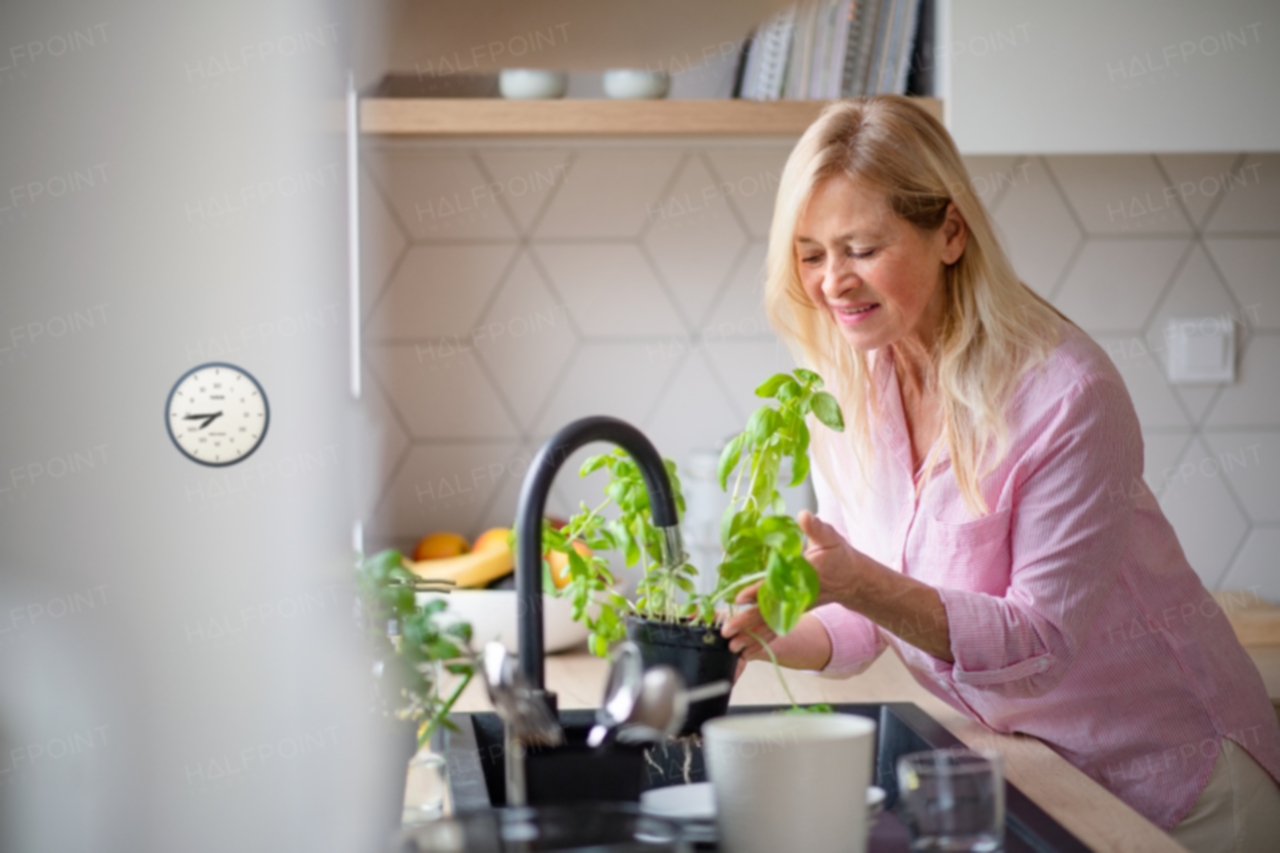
7h44
